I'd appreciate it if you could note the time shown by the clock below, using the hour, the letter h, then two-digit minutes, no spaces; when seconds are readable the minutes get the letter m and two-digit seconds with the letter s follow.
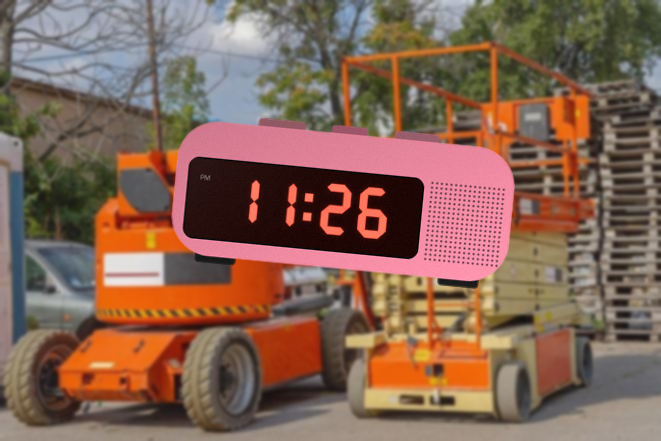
11h26
